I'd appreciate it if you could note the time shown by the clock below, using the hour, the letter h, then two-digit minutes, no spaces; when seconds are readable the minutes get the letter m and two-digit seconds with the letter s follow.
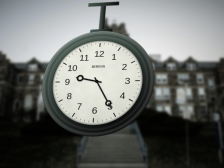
9h25
